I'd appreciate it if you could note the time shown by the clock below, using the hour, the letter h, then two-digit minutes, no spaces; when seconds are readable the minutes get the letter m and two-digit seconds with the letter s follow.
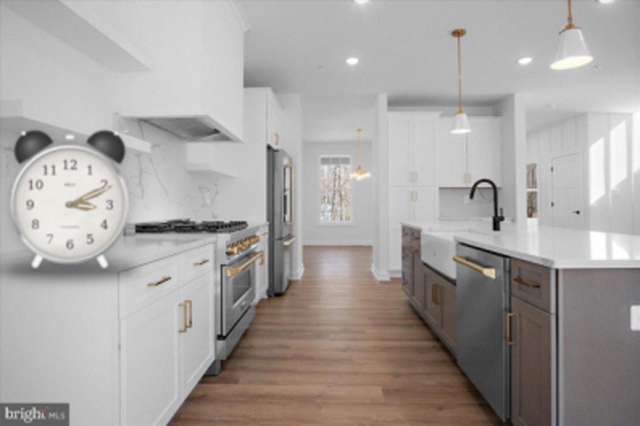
3h11
